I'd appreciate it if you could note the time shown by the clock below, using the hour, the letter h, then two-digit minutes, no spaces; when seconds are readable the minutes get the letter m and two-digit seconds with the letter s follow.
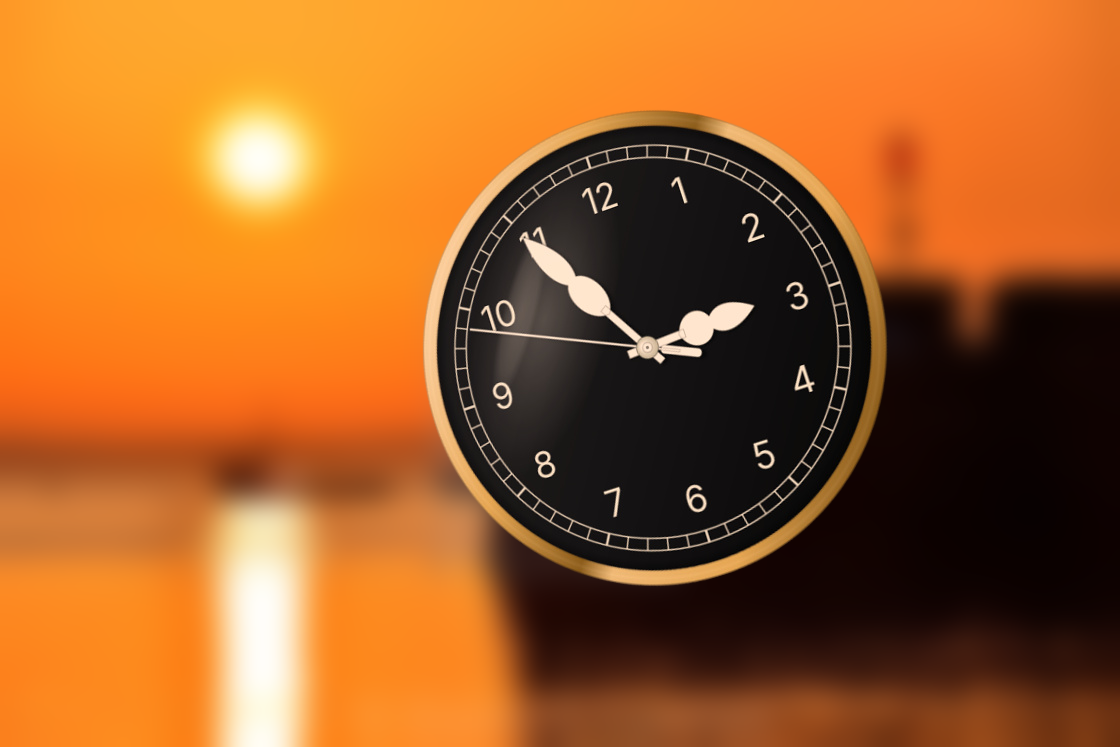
2h54m49s
